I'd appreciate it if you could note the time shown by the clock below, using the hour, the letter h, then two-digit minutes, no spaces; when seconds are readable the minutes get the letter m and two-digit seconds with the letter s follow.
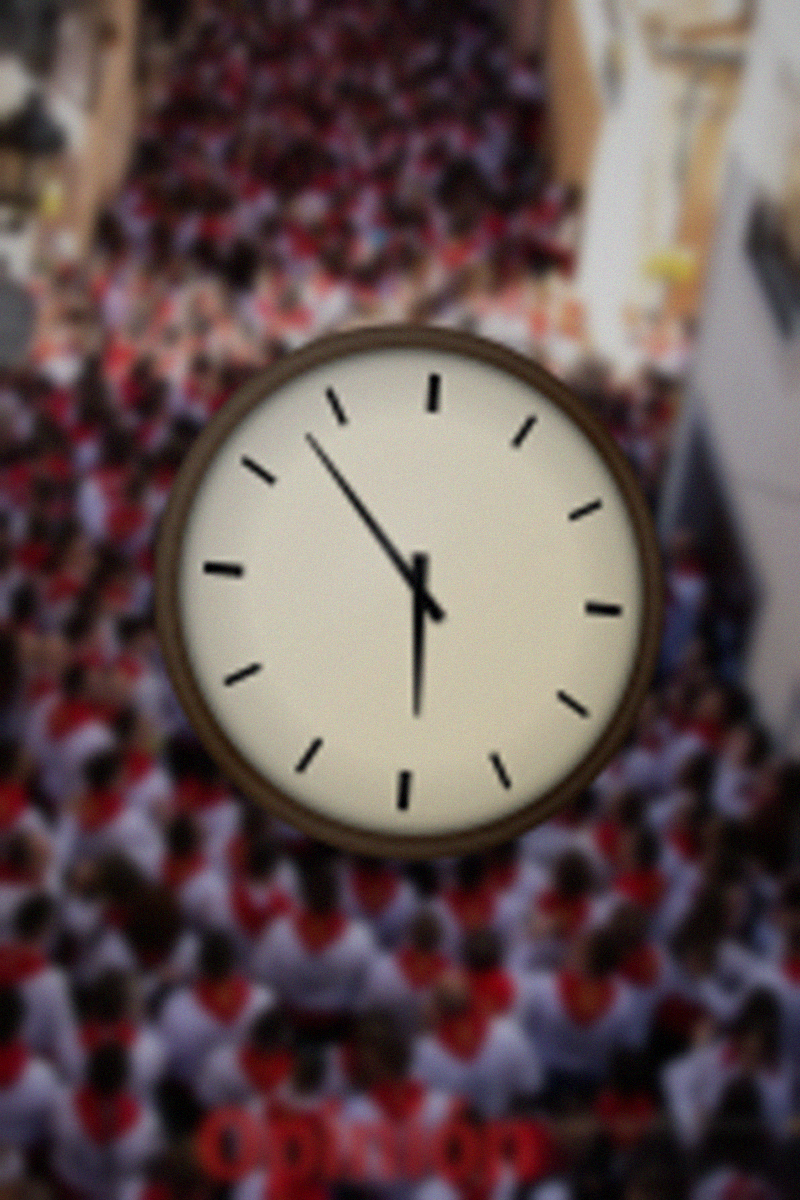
5h53
